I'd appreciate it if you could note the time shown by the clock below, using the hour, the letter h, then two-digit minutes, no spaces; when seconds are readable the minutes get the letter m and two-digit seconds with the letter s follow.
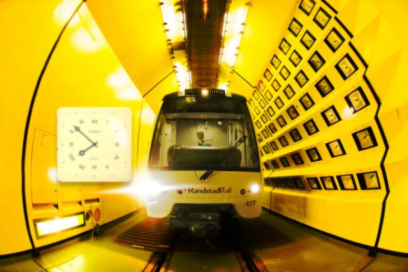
7h52
